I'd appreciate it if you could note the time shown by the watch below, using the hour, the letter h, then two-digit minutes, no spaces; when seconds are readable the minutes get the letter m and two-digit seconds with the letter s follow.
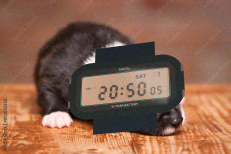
20h50m05s
